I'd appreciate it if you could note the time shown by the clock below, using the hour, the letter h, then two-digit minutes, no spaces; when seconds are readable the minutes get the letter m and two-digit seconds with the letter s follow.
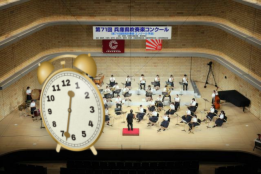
12h33
